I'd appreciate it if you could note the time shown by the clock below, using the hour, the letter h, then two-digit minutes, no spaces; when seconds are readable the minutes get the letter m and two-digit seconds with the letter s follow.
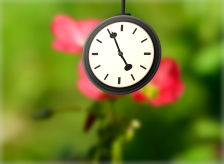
4h56
